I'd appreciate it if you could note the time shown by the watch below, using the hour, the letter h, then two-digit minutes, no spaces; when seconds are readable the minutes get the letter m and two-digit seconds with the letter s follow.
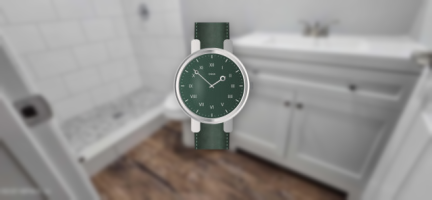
1h52
